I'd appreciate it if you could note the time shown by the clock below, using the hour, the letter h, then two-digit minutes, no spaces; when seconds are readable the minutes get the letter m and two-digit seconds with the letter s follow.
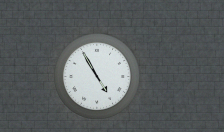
4h55
